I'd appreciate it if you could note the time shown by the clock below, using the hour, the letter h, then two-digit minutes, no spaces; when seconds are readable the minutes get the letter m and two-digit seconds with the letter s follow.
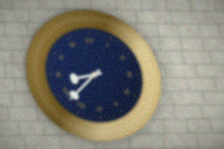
8h38
